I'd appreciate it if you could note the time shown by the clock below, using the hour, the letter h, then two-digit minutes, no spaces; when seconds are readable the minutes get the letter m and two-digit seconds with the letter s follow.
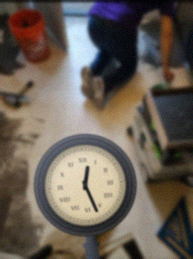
12h27
